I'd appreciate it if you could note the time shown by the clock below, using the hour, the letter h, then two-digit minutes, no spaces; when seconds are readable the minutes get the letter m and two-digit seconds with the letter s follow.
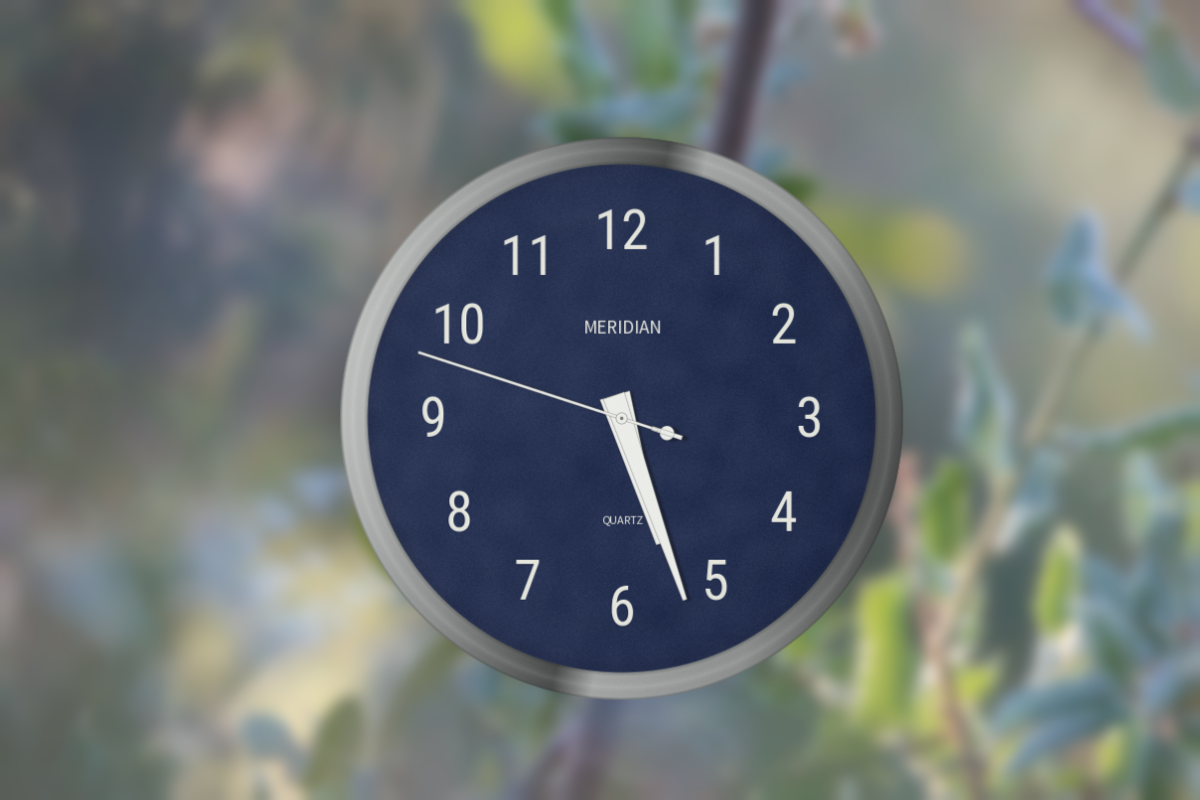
5h26m48s
